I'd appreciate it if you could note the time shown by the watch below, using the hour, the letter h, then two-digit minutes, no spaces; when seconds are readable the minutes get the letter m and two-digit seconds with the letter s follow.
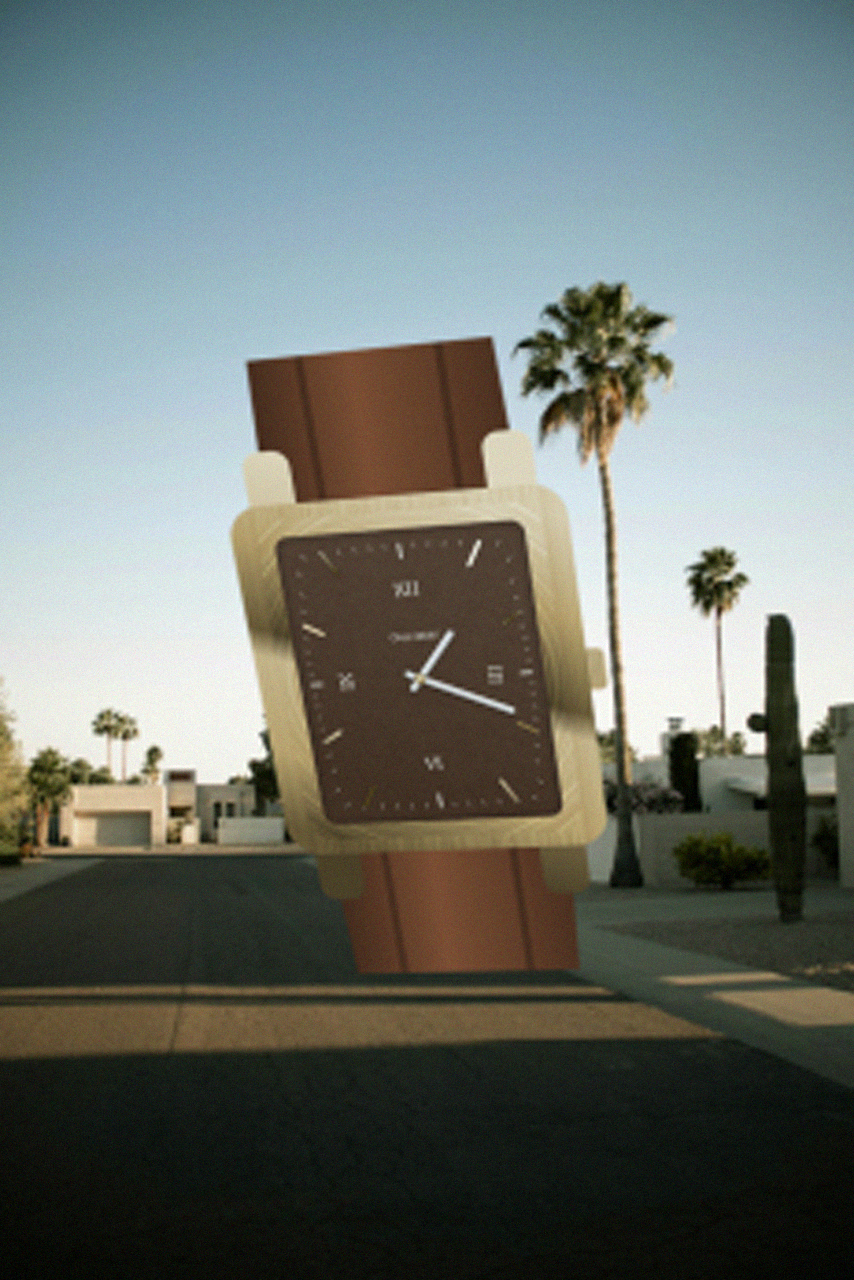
1h19
